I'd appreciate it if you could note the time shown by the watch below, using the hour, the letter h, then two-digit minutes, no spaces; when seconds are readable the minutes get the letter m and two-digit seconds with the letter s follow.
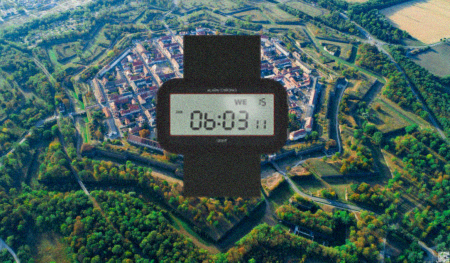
6h03m11s
